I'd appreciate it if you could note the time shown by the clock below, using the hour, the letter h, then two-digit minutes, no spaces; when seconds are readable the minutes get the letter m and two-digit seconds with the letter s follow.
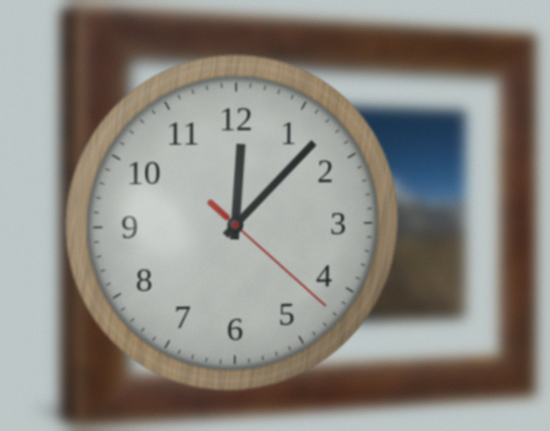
12h07m22s
